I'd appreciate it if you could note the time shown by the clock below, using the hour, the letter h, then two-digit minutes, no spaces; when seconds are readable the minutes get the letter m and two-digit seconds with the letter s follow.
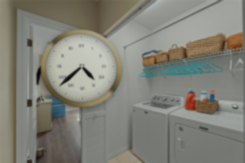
4h38
